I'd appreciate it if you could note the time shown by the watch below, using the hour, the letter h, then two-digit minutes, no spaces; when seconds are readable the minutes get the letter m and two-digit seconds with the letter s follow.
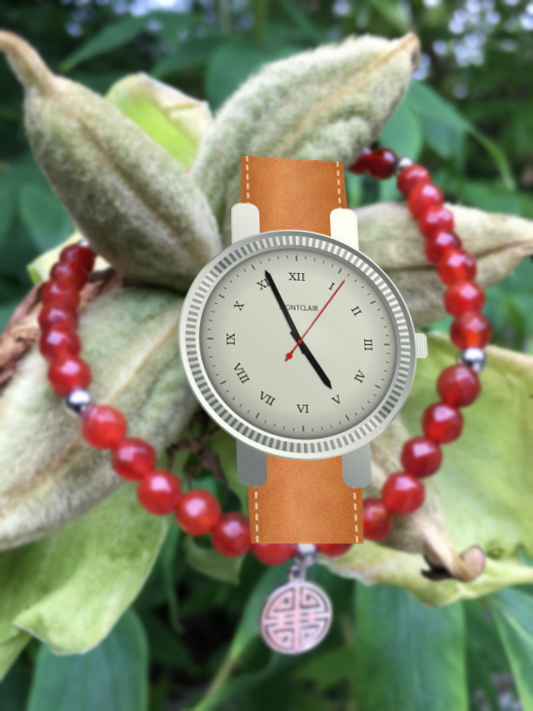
4h56m06s
